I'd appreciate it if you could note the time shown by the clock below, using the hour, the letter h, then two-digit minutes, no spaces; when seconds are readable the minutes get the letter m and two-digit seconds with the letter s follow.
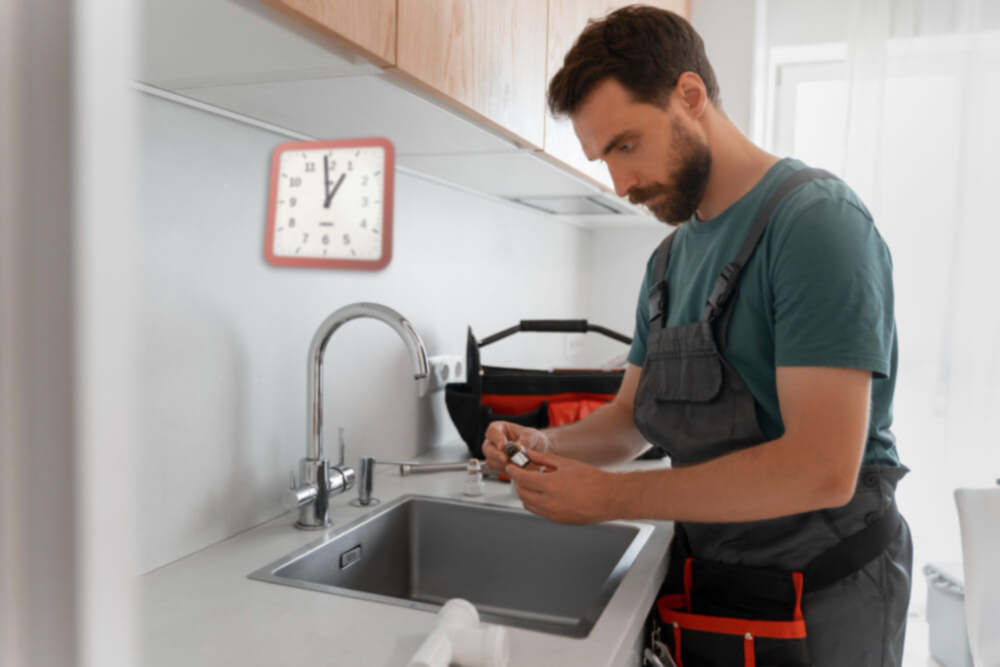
12h59
